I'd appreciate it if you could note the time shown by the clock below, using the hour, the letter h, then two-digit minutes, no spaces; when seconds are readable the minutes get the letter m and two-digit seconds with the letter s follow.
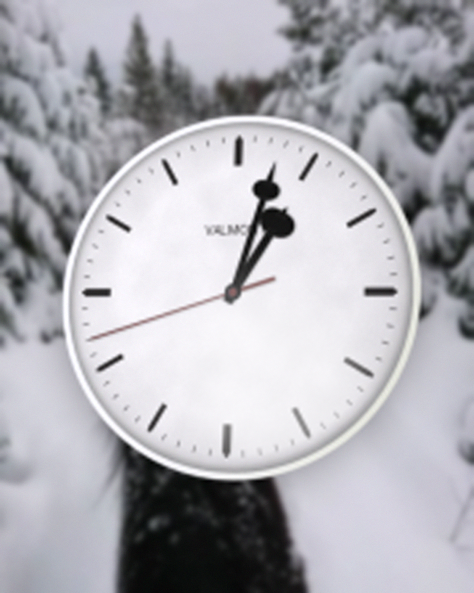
1h02m42s
